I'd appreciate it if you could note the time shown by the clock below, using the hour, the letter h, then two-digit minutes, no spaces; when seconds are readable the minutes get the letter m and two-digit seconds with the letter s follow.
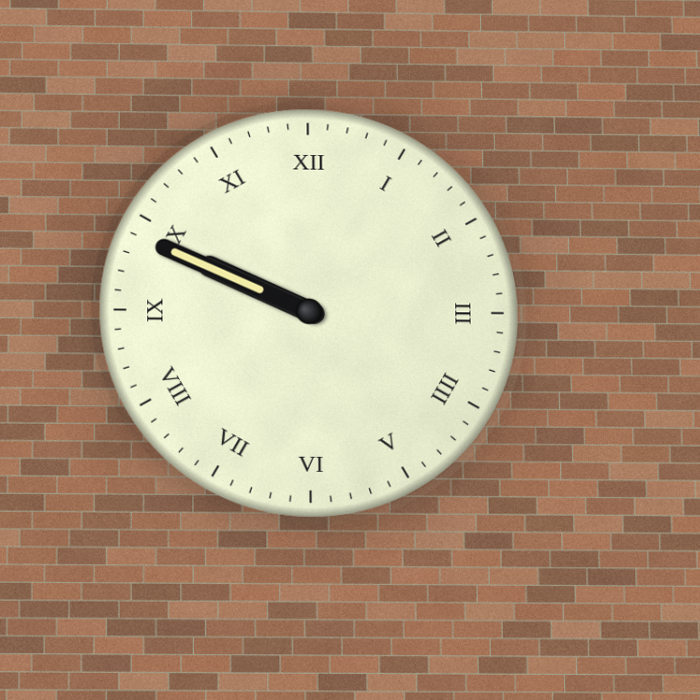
9h49
